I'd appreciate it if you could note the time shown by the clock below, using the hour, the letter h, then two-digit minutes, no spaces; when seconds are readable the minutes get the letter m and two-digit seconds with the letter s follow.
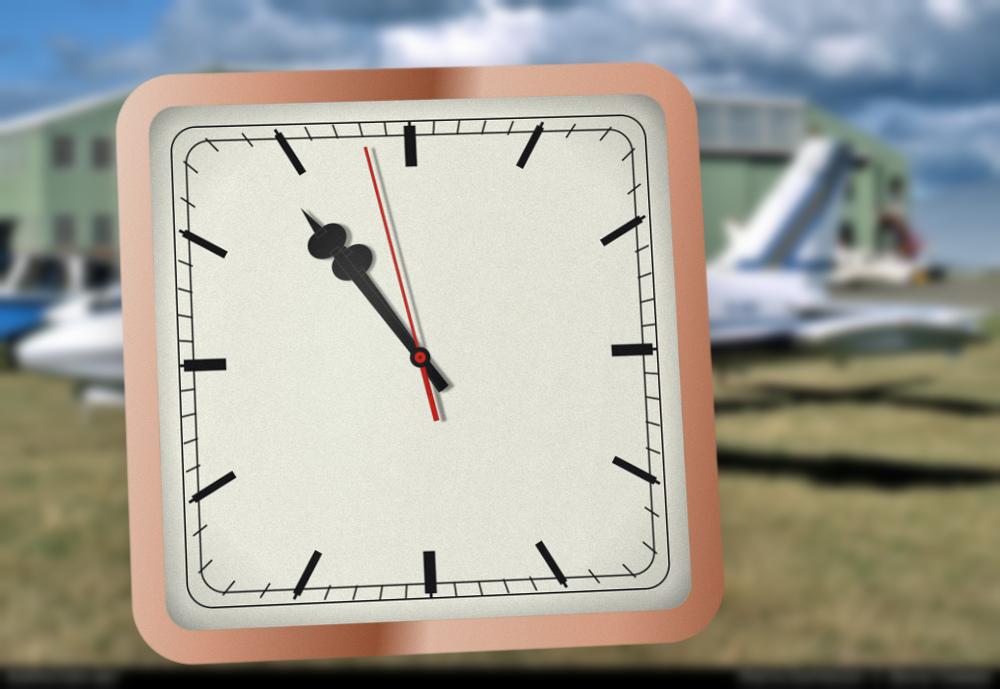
10h53m58s
